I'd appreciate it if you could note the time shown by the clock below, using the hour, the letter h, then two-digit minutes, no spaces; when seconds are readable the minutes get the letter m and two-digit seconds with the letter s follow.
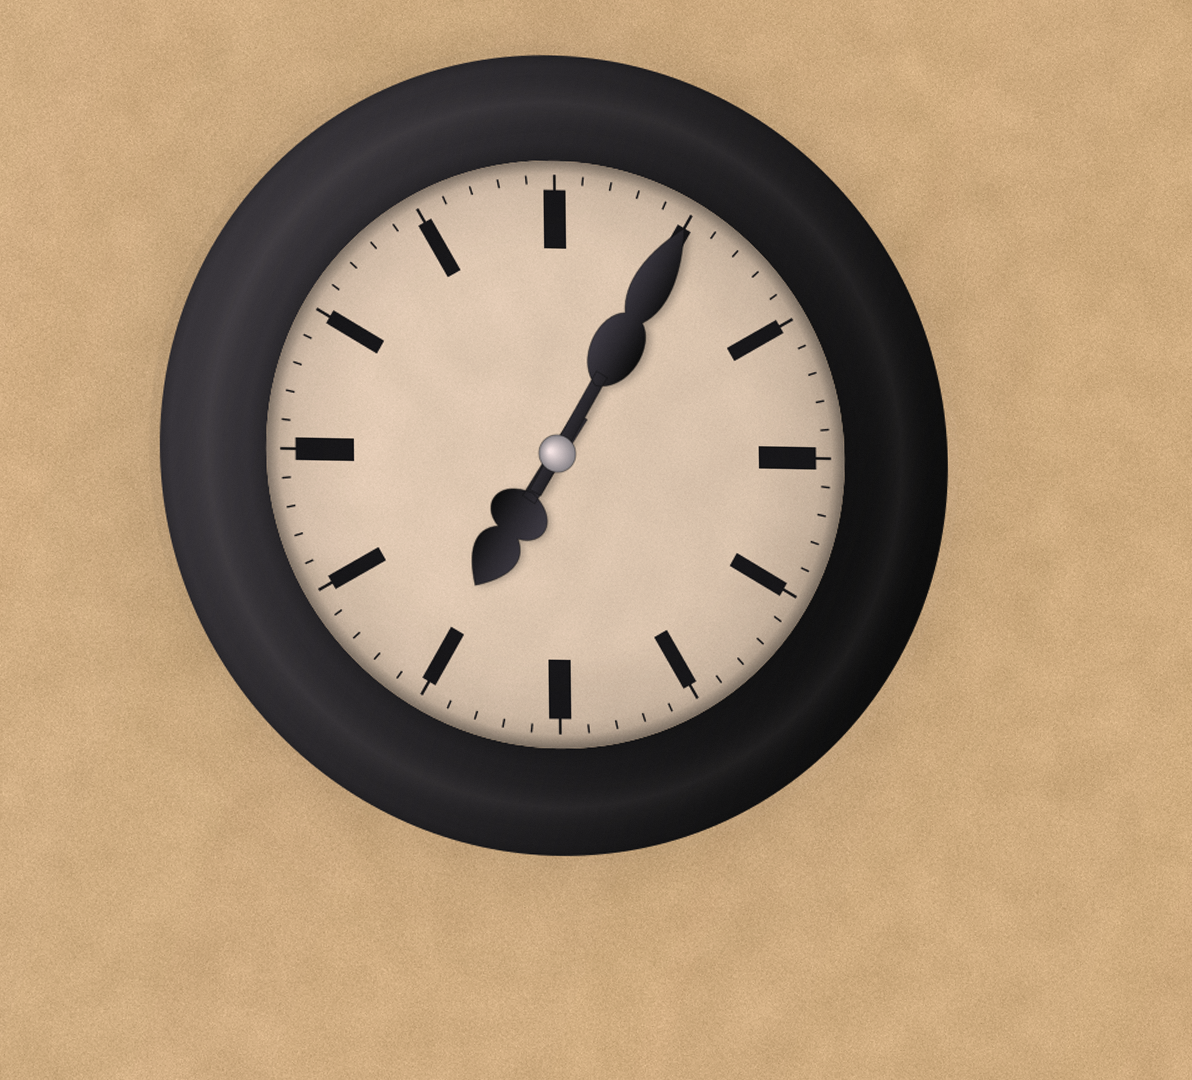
7h05
